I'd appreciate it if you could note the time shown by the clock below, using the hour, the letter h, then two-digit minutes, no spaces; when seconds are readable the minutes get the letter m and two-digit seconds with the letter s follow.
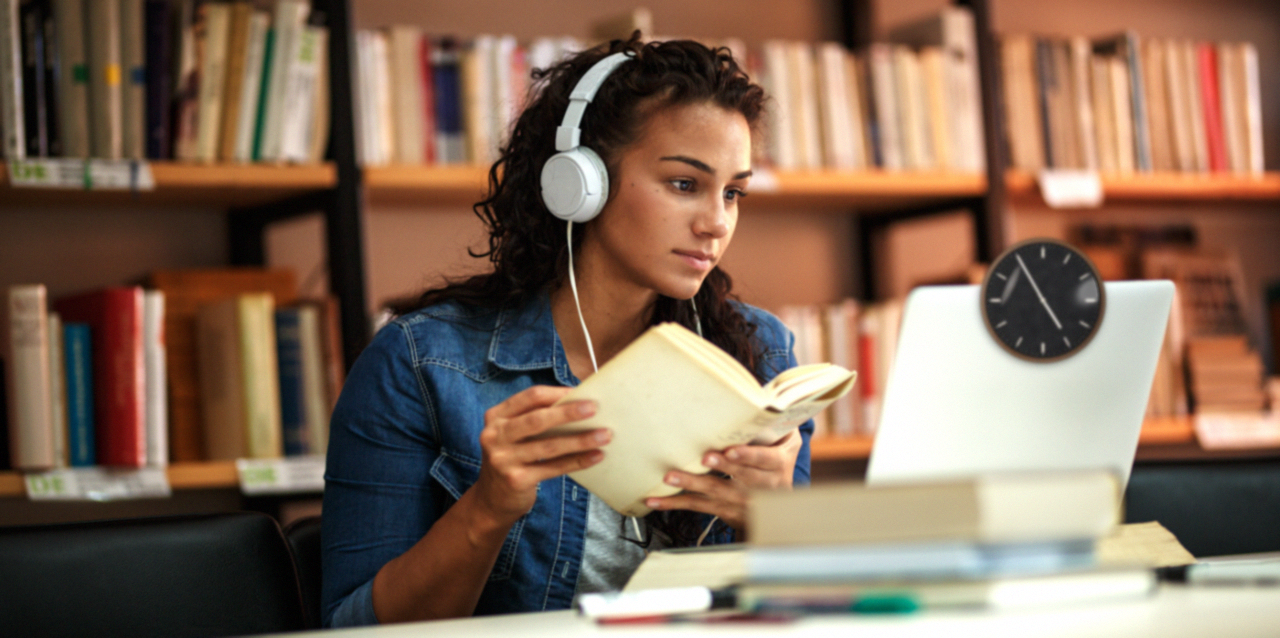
4h55
